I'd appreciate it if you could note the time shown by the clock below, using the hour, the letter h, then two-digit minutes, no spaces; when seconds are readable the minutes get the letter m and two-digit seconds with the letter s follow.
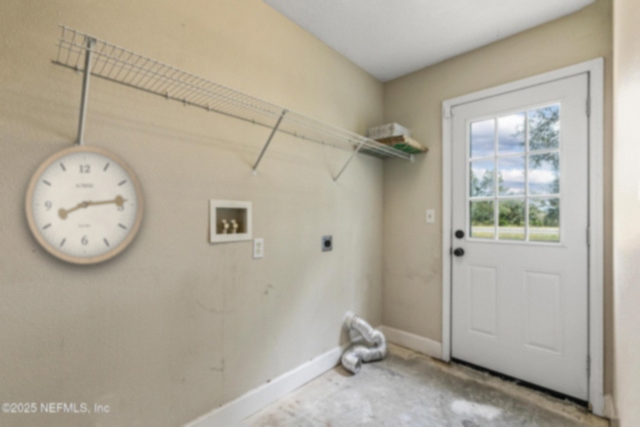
8h14
